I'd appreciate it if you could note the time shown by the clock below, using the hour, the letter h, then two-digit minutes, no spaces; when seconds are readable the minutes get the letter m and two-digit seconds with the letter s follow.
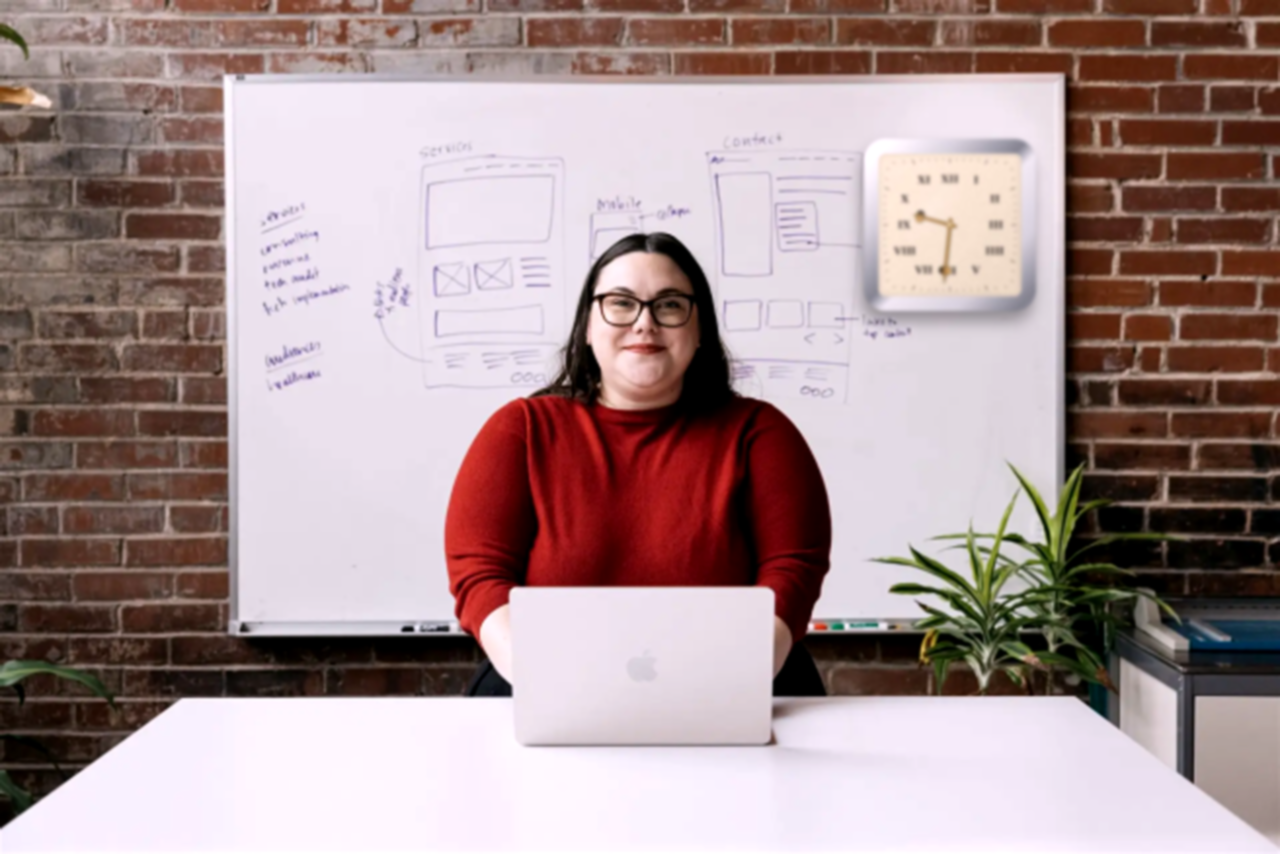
9h31
